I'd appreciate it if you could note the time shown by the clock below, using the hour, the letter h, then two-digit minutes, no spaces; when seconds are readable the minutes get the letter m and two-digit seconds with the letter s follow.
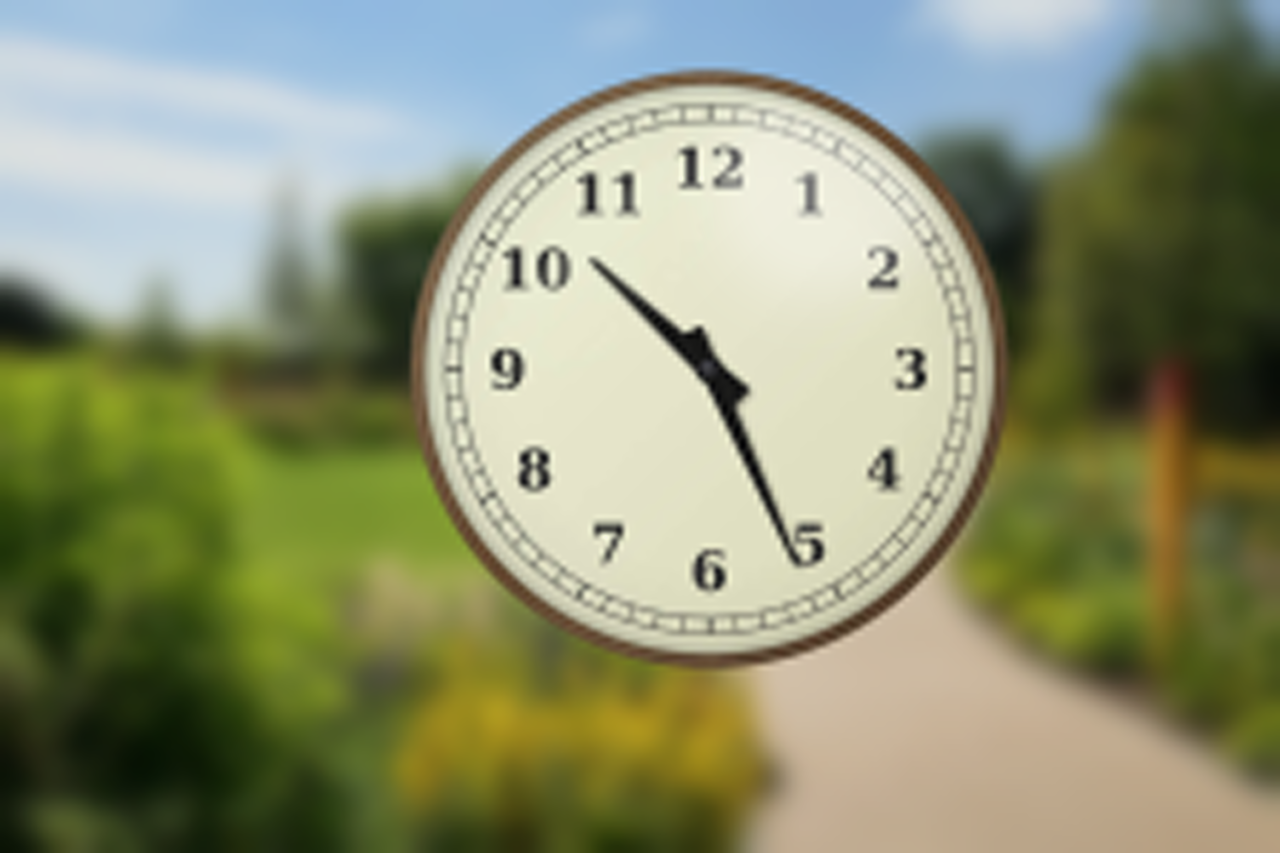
10h26
